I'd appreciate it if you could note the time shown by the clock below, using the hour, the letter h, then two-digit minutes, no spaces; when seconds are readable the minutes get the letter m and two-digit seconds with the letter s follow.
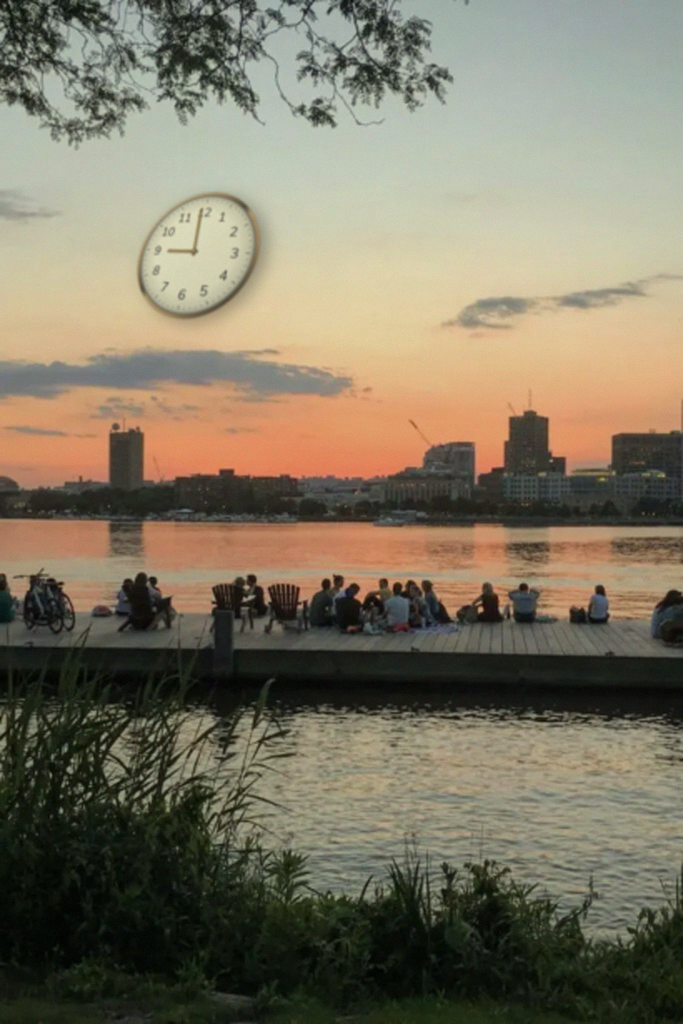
8h59
